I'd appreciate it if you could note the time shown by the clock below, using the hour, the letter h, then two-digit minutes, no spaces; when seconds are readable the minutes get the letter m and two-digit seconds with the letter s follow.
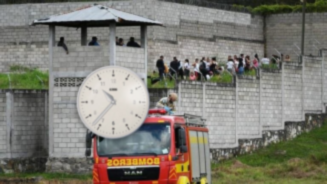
10h37
